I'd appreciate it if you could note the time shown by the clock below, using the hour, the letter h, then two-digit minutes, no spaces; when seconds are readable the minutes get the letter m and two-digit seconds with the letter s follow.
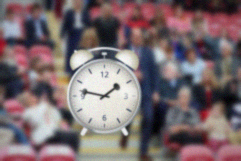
1h47
